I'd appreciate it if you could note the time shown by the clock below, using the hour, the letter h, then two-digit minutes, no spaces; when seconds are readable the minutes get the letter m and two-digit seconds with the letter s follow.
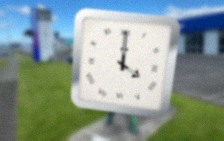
4h00
